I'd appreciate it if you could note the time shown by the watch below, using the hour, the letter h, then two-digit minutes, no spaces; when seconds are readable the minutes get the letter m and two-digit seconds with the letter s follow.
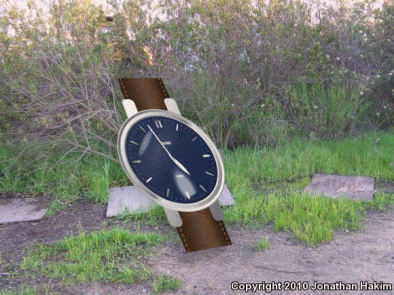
4h57
